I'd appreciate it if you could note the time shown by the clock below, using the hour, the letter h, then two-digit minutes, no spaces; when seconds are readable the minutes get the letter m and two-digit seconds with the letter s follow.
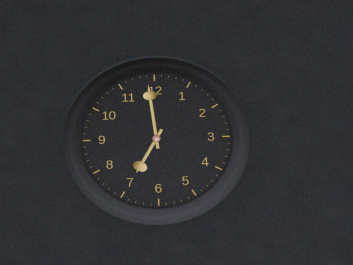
6h59
